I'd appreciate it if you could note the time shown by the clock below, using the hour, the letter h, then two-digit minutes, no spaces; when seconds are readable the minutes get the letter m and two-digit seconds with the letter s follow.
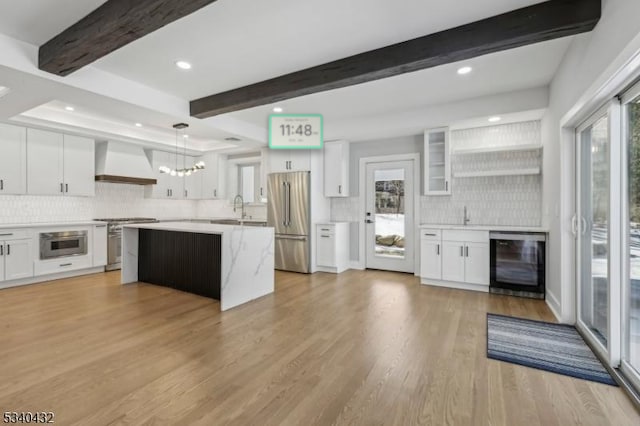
11h48
